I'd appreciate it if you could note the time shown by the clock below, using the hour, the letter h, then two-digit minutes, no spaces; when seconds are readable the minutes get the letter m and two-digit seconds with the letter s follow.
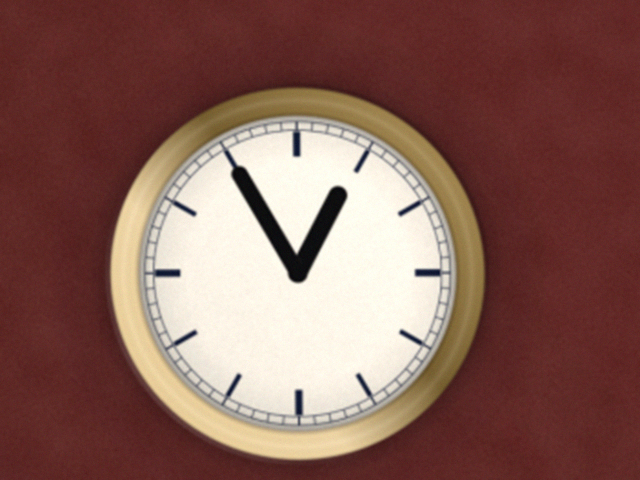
12h55
